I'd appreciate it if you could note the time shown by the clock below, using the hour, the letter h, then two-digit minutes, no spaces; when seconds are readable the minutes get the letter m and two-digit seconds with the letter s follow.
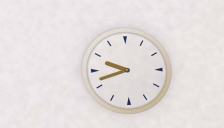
9h42
